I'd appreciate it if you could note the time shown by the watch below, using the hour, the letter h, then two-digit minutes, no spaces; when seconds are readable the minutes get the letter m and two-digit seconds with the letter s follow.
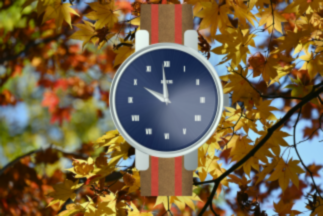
9h59
